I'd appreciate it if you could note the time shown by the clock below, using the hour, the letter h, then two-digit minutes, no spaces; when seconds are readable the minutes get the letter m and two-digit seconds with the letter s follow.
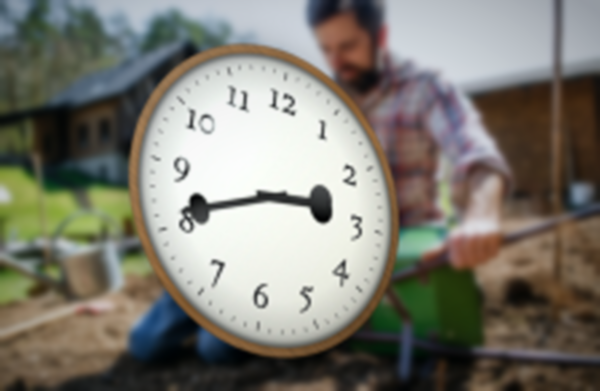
2h41
